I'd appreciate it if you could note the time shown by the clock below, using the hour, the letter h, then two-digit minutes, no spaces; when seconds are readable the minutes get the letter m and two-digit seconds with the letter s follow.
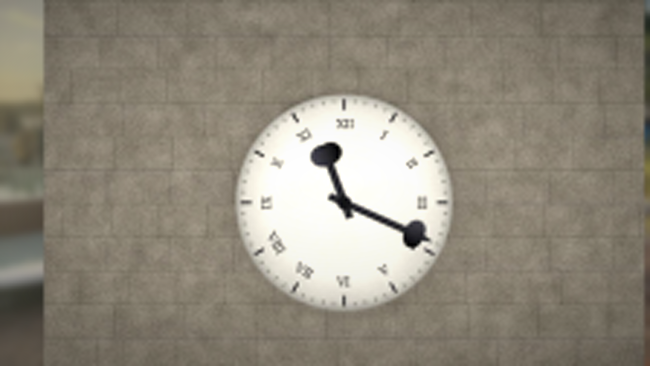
11h19
